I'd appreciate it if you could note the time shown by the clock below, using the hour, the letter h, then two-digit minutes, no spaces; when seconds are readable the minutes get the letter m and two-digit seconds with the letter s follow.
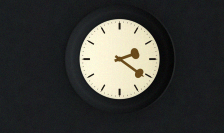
2h21
